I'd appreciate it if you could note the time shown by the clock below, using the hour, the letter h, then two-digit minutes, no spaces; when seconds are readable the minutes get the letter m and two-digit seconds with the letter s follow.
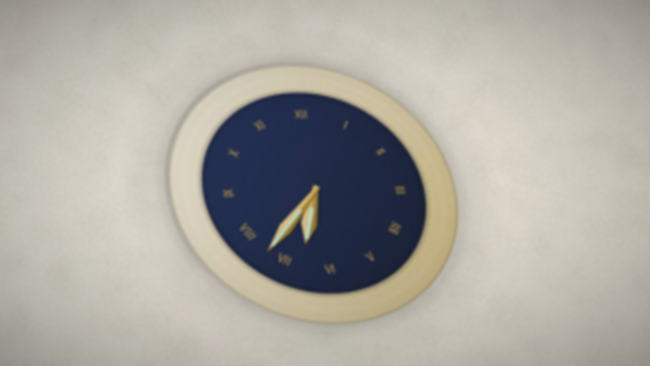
6h37
